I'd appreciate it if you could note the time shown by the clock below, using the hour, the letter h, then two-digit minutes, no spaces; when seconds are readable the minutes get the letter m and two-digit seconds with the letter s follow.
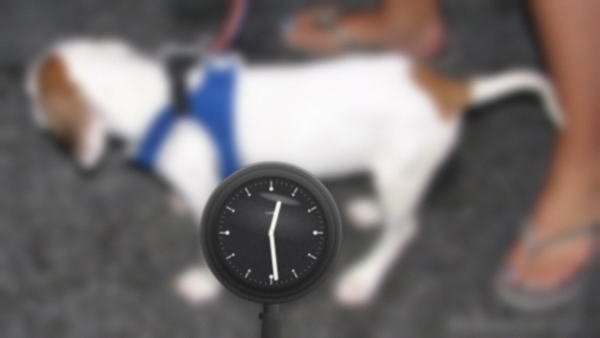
12h29
